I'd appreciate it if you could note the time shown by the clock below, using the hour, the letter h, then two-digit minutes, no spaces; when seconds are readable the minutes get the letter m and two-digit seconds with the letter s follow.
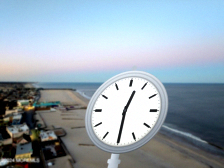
12h30
